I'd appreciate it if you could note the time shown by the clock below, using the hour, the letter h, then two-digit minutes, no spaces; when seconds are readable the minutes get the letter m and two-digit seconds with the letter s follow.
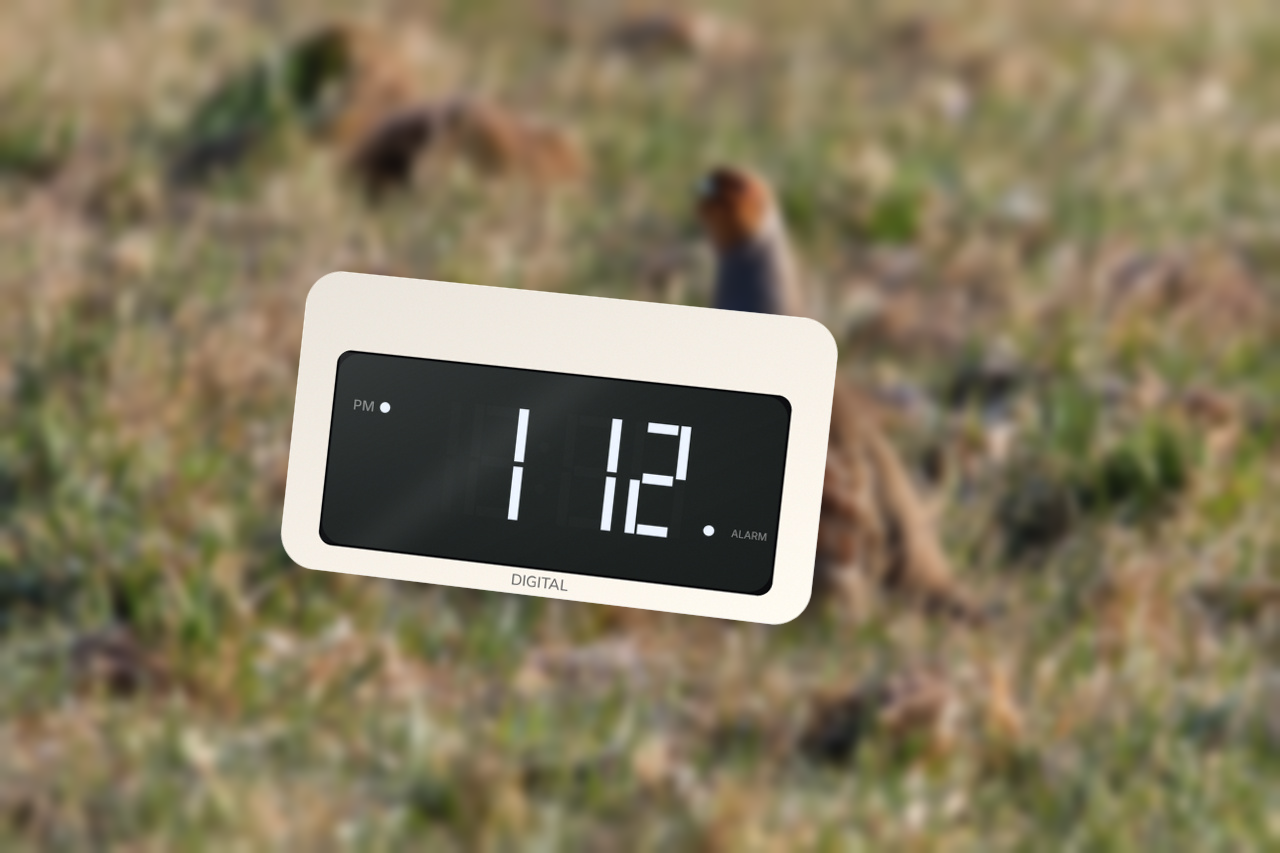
1h12
